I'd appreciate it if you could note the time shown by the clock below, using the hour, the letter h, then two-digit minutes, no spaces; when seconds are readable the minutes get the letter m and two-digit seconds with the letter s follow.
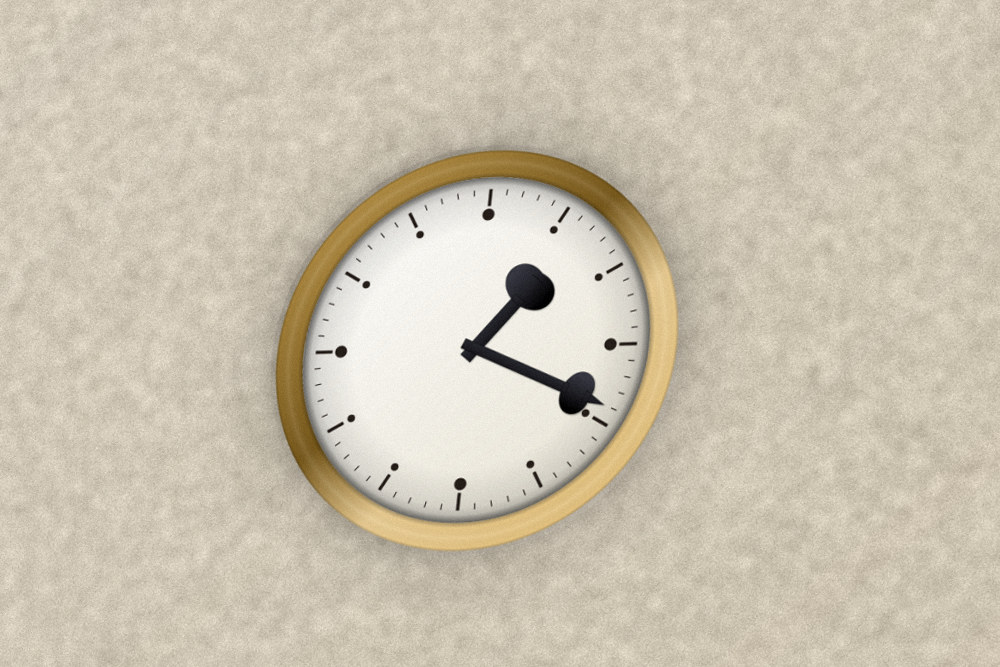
1h19
